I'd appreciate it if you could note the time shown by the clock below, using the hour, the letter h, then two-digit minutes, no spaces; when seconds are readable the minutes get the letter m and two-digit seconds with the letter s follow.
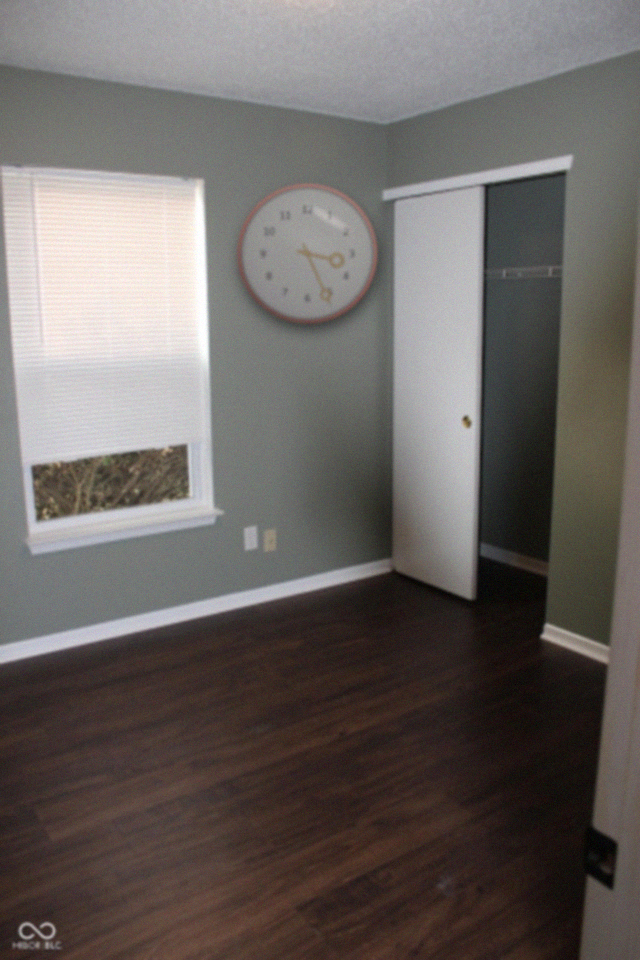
3h26
